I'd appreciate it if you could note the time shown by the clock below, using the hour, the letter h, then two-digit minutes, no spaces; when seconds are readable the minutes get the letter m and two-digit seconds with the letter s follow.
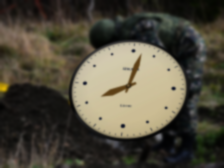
8h02
